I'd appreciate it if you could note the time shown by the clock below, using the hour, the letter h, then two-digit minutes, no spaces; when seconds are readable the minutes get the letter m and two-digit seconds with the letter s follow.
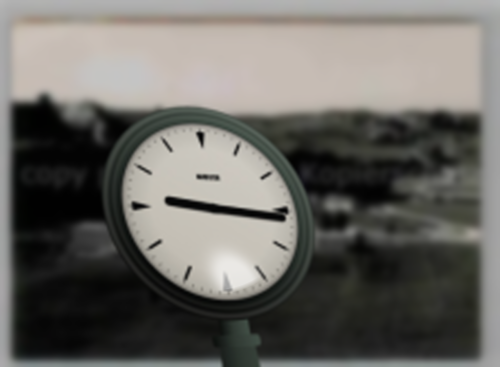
9h16
